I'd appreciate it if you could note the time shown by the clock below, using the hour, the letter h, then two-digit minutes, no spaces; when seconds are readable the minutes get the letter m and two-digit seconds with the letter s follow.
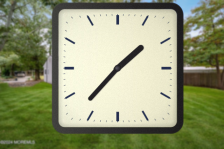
1h37
